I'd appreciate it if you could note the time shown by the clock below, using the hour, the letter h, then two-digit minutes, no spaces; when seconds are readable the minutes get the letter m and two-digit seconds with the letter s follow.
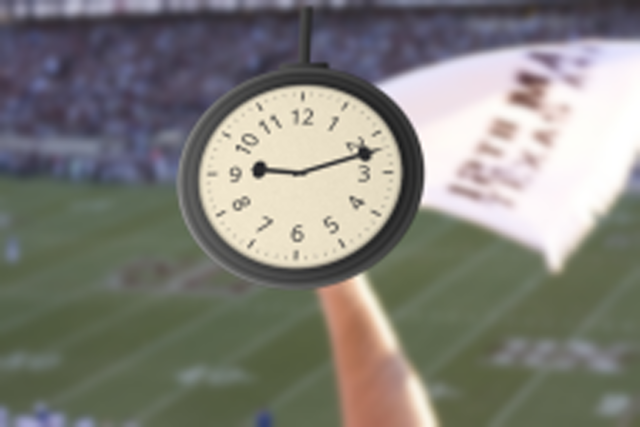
9h12
